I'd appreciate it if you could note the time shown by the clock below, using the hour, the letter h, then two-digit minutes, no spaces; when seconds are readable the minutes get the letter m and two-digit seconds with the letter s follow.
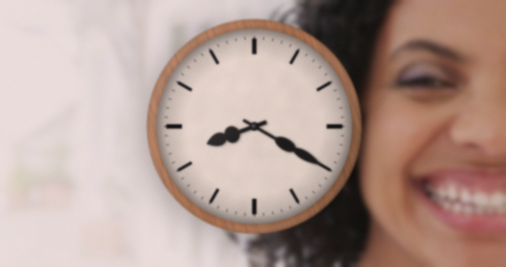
8h20
